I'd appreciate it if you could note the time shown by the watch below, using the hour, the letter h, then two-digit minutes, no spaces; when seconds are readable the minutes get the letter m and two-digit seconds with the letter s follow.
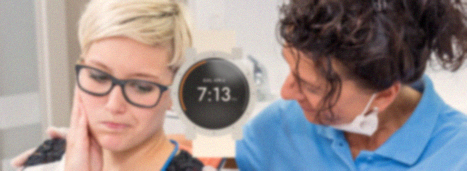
7h13
